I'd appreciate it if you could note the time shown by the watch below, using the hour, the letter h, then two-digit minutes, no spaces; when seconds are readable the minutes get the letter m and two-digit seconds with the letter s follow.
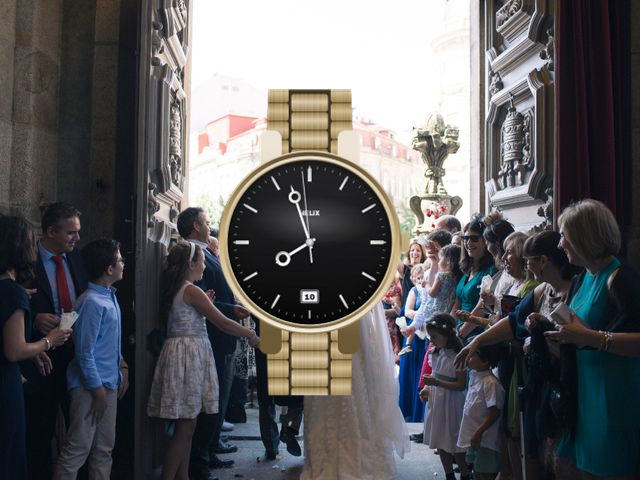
7h56m59s
